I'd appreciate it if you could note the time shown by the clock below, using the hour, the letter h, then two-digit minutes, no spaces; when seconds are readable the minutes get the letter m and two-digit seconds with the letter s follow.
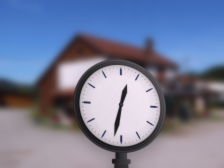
12h32
